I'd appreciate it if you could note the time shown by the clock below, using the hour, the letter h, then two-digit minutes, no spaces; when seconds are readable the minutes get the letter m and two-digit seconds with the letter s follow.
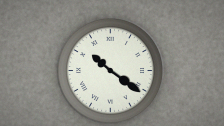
10h21
